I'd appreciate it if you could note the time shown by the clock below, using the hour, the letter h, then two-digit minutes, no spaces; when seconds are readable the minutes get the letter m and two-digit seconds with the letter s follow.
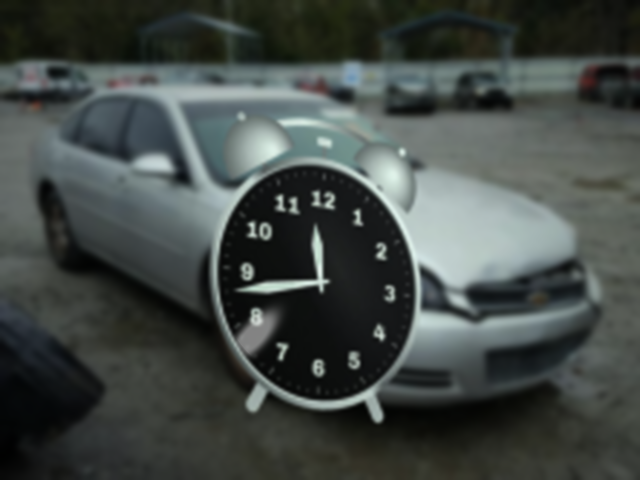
11h43
